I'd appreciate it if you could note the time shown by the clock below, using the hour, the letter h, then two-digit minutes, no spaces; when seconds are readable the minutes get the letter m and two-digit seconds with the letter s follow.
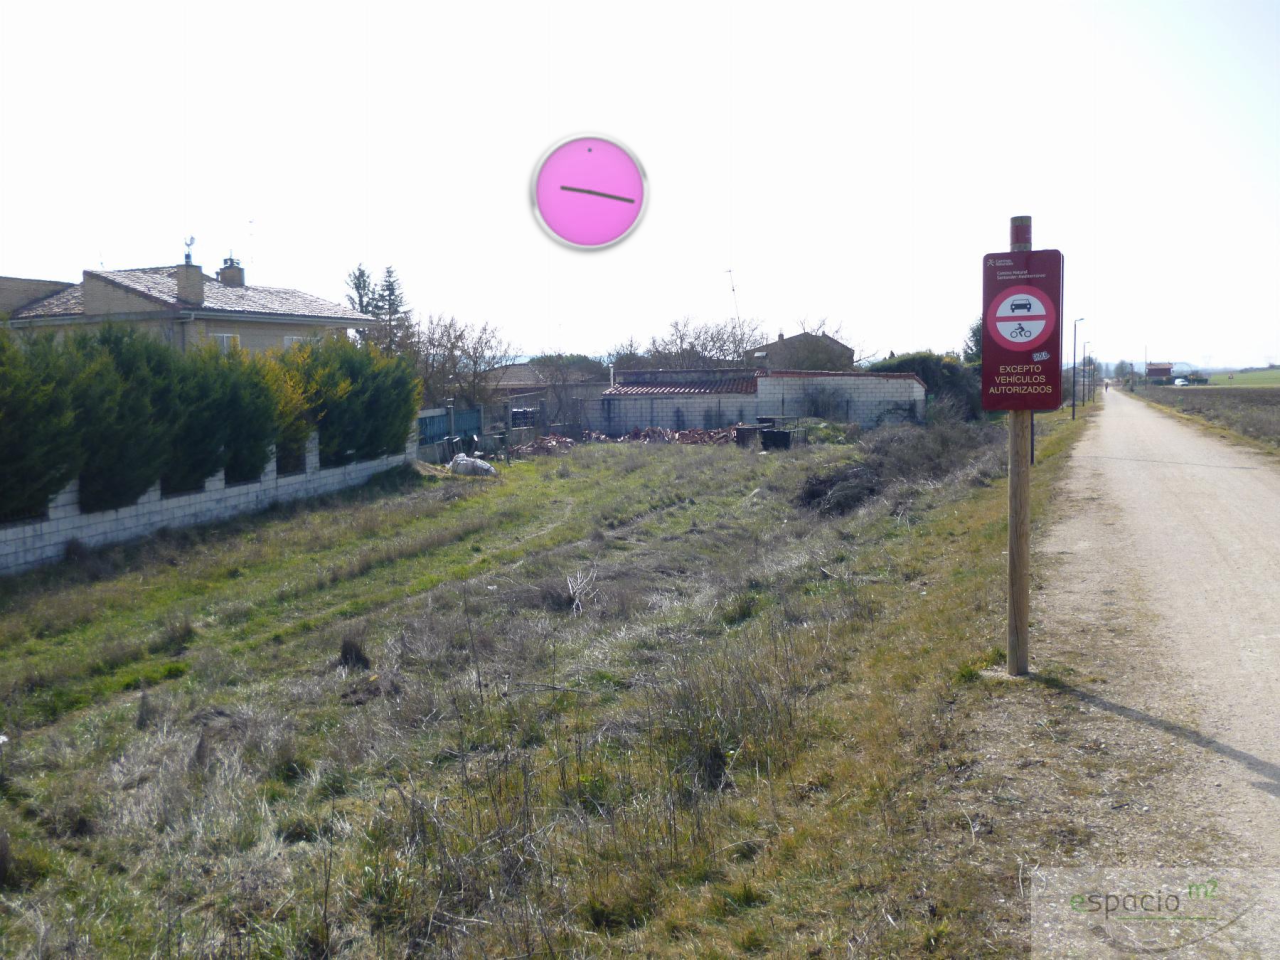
9h17
